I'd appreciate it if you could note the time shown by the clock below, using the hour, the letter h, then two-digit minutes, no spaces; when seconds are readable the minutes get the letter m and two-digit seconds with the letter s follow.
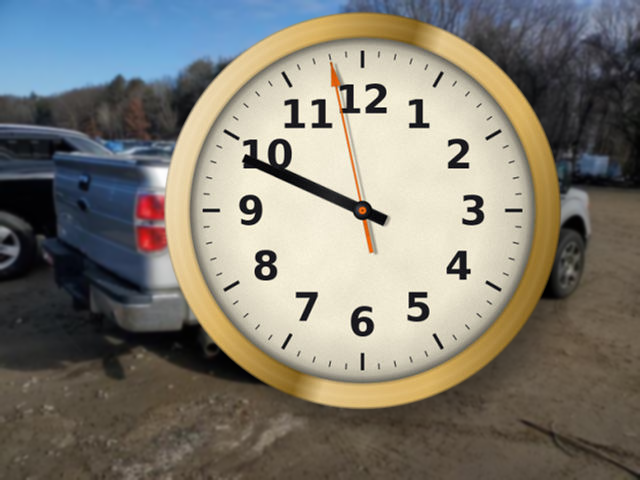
9h48m58s
